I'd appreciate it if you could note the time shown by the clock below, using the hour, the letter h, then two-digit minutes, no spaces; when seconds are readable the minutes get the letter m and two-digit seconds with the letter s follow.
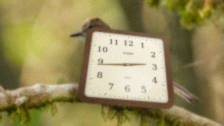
2h44
